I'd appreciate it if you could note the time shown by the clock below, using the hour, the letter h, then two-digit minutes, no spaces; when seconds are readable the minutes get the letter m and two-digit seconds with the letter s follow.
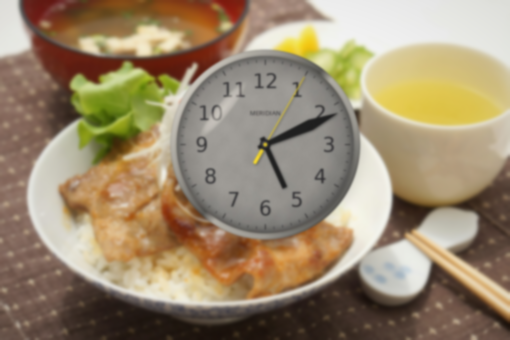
5h11m05s
